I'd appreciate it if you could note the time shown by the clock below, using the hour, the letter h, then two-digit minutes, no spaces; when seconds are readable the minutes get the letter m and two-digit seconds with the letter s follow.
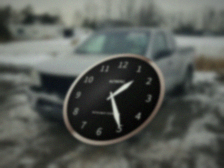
1h25
